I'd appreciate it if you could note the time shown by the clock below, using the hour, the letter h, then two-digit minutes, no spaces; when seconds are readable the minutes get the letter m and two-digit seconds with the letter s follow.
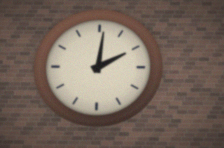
2h01
